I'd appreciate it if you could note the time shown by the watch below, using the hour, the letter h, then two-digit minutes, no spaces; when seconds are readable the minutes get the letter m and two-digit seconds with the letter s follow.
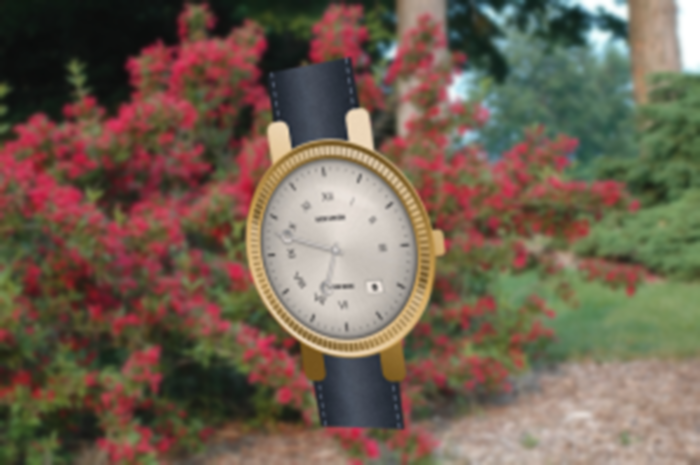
6h48
